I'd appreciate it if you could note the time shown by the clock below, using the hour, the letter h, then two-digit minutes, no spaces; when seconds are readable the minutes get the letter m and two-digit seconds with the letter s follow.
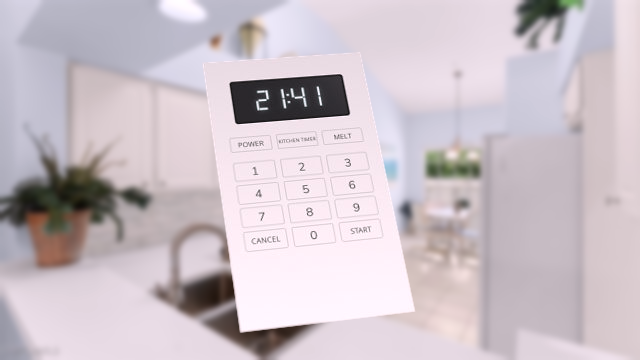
21h41
